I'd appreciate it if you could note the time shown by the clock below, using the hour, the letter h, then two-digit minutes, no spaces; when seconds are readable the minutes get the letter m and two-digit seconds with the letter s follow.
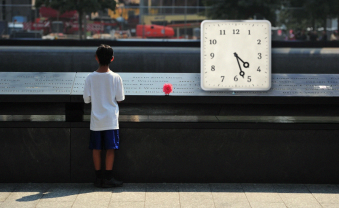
4h27
